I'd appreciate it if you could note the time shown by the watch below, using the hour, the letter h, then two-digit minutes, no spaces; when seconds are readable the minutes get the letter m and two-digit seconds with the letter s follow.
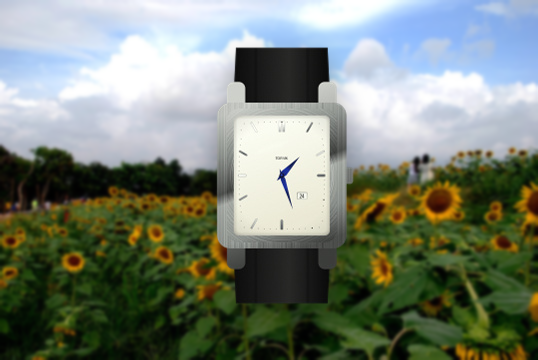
1h27
